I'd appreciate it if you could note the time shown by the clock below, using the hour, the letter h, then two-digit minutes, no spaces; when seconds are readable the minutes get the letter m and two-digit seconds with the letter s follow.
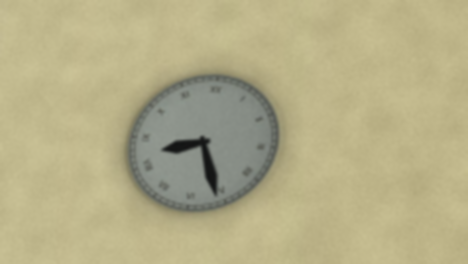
8h26
